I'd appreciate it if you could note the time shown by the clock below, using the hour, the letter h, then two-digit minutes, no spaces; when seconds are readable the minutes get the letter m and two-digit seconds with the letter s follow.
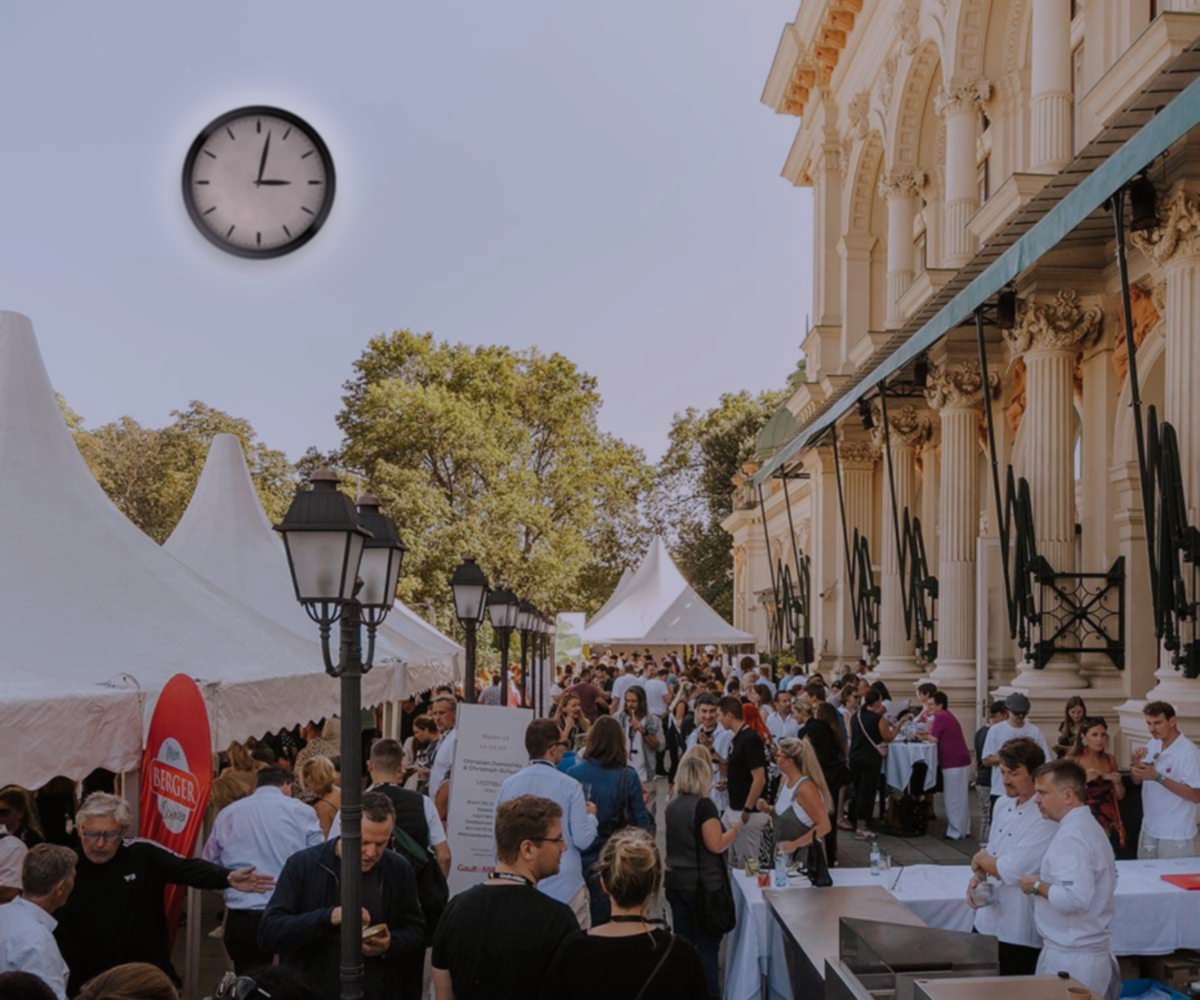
3h02
